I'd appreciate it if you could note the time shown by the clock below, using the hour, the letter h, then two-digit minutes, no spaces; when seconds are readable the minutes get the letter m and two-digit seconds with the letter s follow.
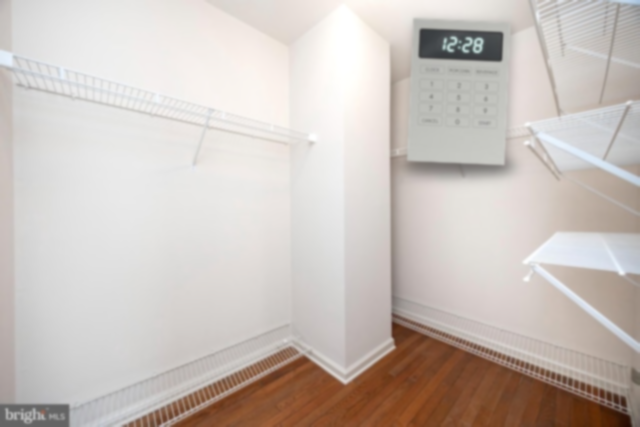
12h28
